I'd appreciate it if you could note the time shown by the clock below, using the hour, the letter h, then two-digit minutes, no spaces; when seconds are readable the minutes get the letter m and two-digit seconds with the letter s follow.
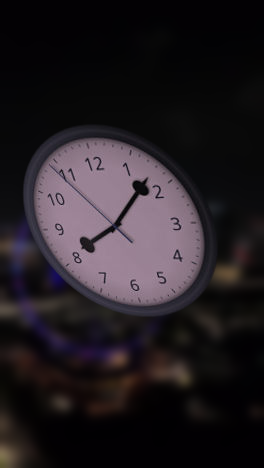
8h07m54s
